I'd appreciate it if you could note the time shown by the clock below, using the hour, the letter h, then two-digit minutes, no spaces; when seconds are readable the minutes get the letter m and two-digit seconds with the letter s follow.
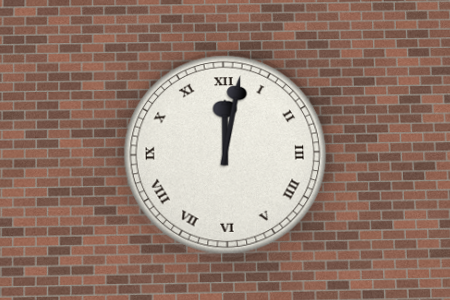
12h02
